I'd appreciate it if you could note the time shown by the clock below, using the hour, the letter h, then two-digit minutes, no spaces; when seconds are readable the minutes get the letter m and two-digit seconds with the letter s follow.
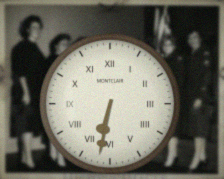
6h32
